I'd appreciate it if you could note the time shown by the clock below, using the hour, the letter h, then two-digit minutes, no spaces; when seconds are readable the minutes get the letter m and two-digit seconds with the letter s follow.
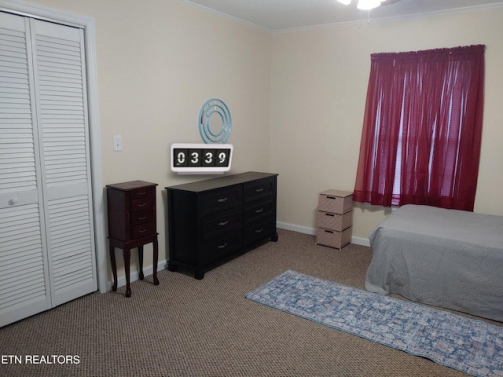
3h39
